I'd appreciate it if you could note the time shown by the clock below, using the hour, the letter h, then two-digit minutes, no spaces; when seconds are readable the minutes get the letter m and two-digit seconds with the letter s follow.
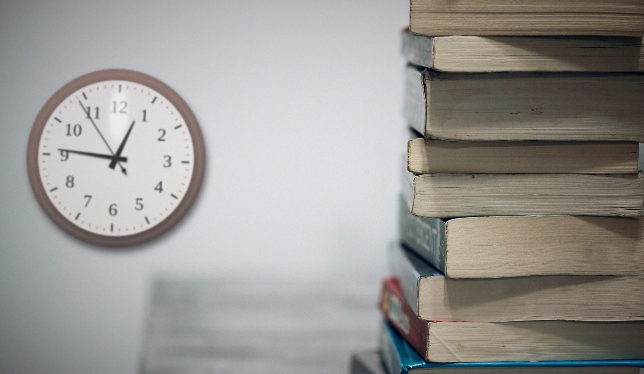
12h45m54s
